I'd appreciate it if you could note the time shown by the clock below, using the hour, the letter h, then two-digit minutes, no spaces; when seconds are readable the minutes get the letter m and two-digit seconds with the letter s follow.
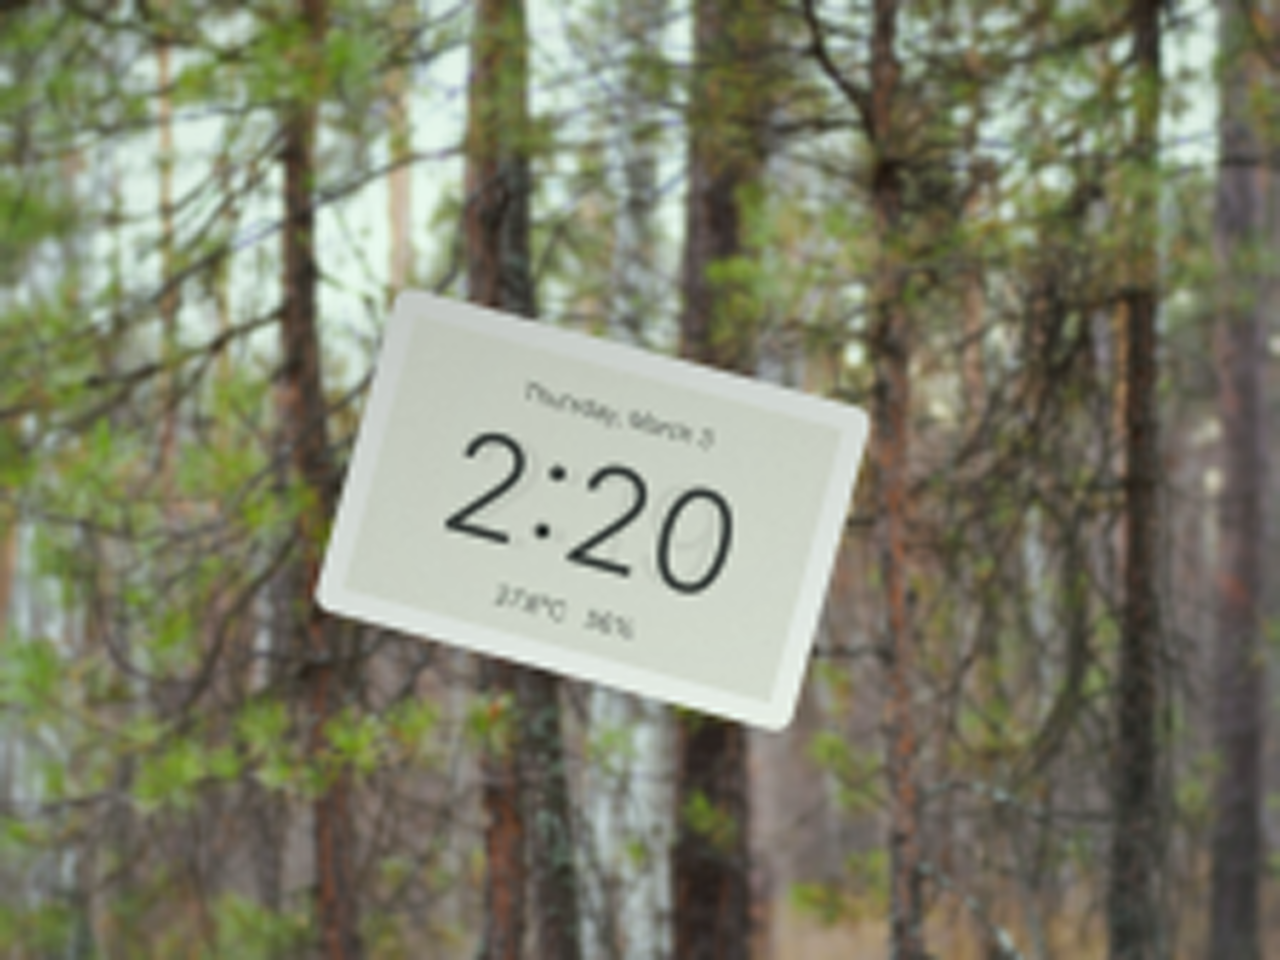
2h20
